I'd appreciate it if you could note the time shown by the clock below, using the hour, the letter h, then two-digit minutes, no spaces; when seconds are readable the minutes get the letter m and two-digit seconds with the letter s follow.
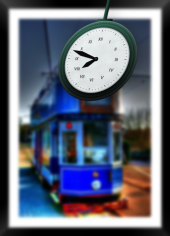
7h48
